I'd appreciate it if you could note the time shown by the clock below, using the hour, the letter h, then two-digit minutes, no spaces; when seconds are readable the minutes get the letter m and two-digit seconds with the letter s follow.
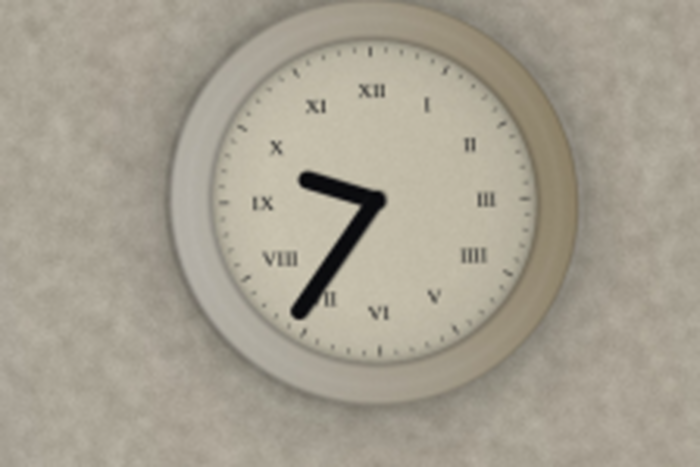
9h36
